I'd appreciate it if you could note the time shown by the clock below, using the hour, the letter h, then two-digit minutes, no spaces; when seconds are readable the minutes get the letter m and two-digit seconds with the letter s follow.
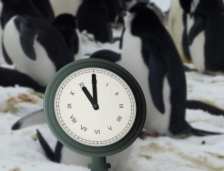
11h00
